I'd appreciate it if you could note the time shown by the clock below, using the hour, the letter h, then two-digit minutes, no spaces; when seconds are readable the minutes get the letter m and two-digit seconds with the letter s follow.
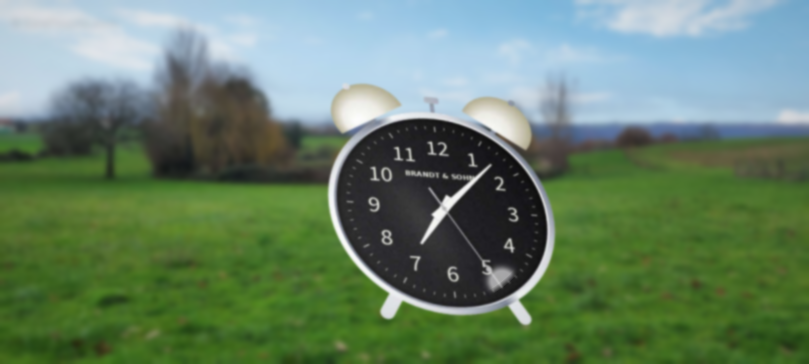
7h07m25s
